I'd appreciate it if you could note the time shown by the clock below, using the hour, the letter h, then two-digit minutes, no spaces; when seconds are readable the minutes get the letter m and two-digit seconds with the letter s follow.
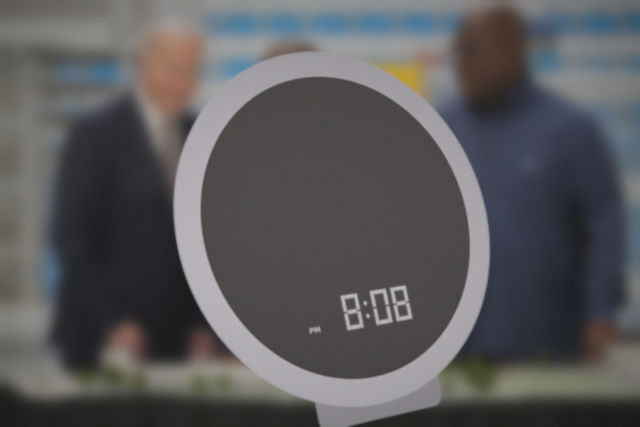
8h08
